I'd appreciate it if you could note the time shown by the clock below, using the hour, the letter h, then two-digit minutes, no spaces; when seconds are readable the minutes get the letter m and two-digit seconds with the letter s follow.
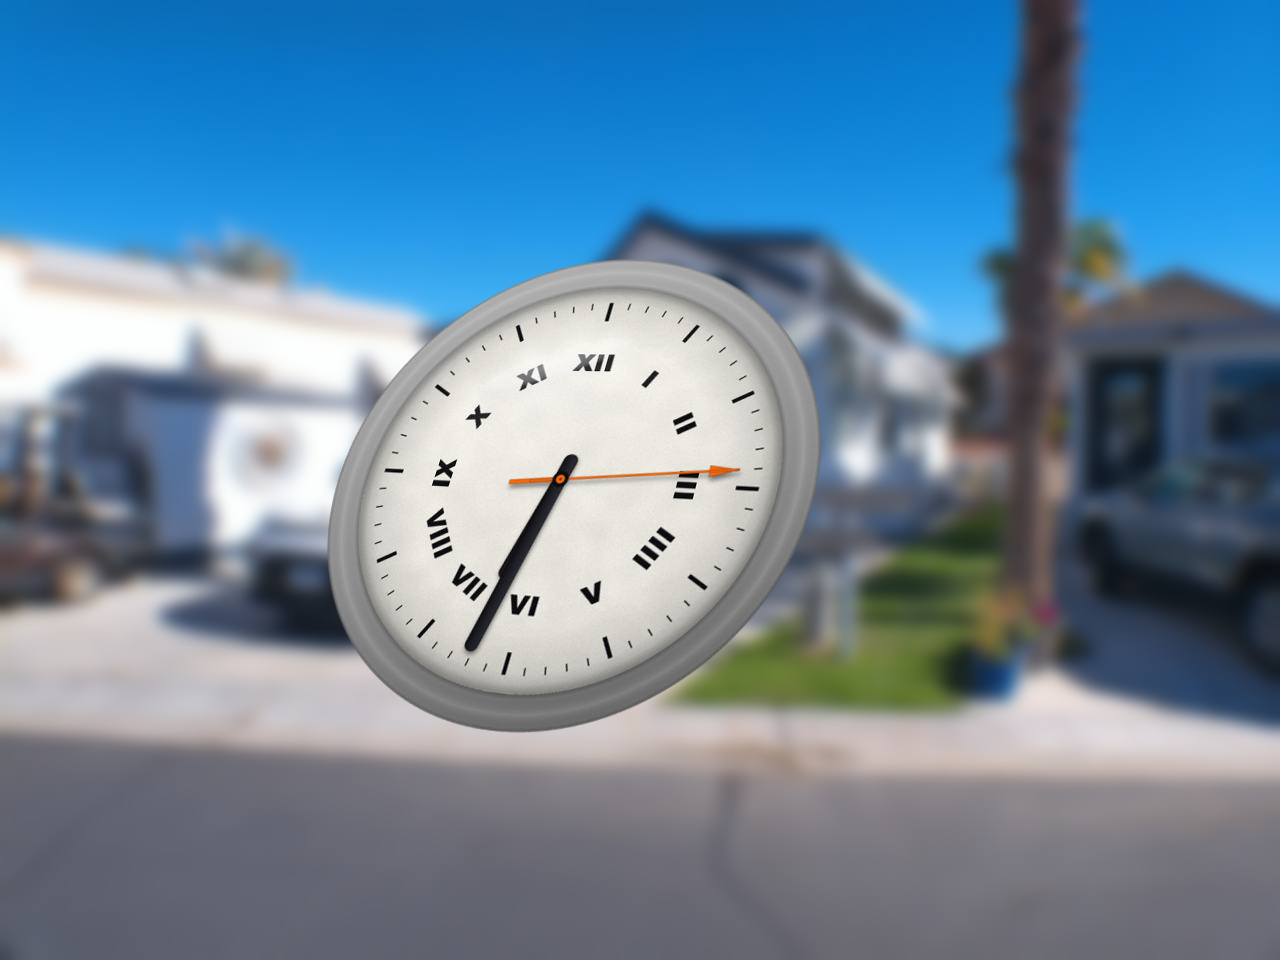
6h32m14s
